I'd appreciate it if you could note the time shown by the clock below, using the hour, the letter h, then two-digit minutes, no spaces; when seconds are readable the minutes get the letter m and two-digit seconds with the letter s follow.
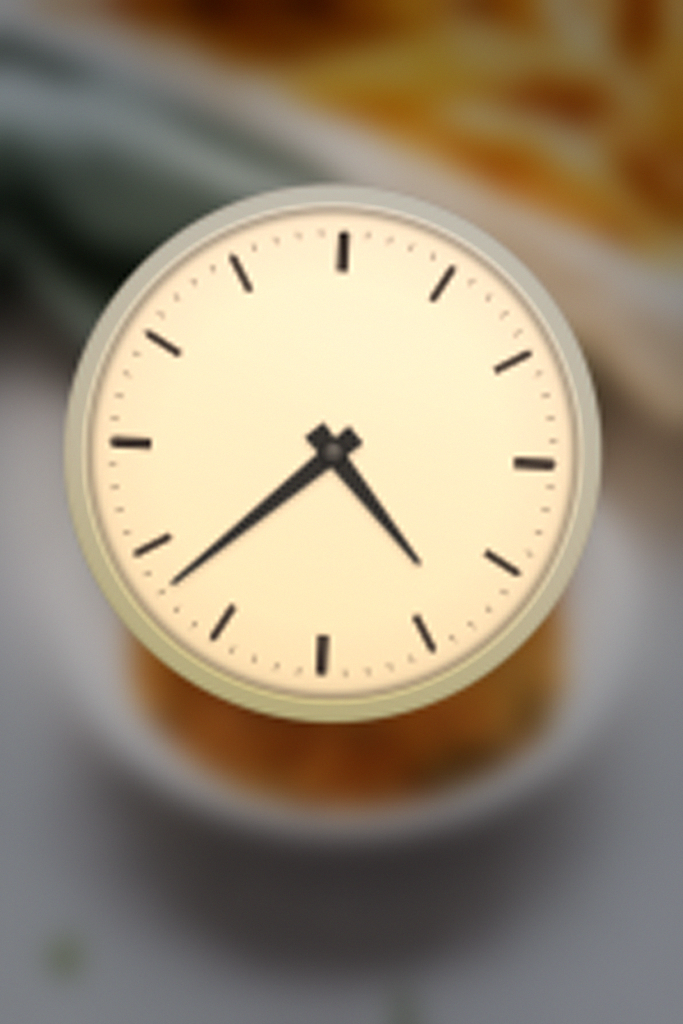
4h38
